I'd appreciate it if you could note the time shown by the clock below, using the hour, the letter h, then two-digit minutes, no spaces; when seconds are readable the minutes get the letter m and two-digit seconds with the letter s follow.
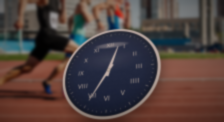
12h35
